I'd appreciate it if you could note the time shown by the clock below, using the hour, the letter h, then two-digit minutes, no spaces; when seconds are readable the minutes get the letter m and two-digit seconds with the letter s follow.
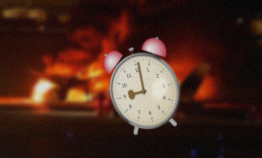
9h01
